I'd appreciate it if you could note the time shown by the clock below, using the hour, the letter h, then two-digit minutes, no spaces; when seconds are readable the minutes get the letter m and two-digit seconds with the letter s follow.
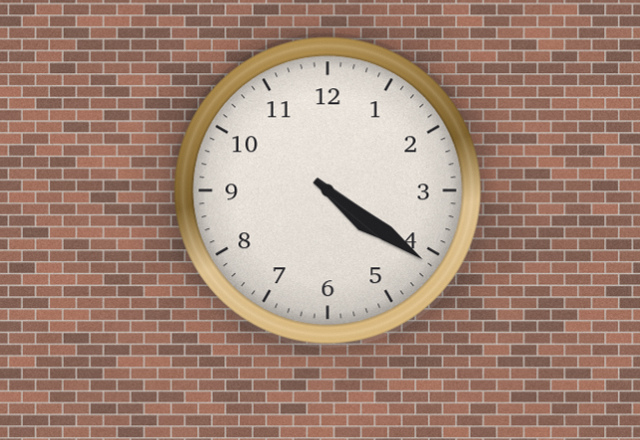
4h21
